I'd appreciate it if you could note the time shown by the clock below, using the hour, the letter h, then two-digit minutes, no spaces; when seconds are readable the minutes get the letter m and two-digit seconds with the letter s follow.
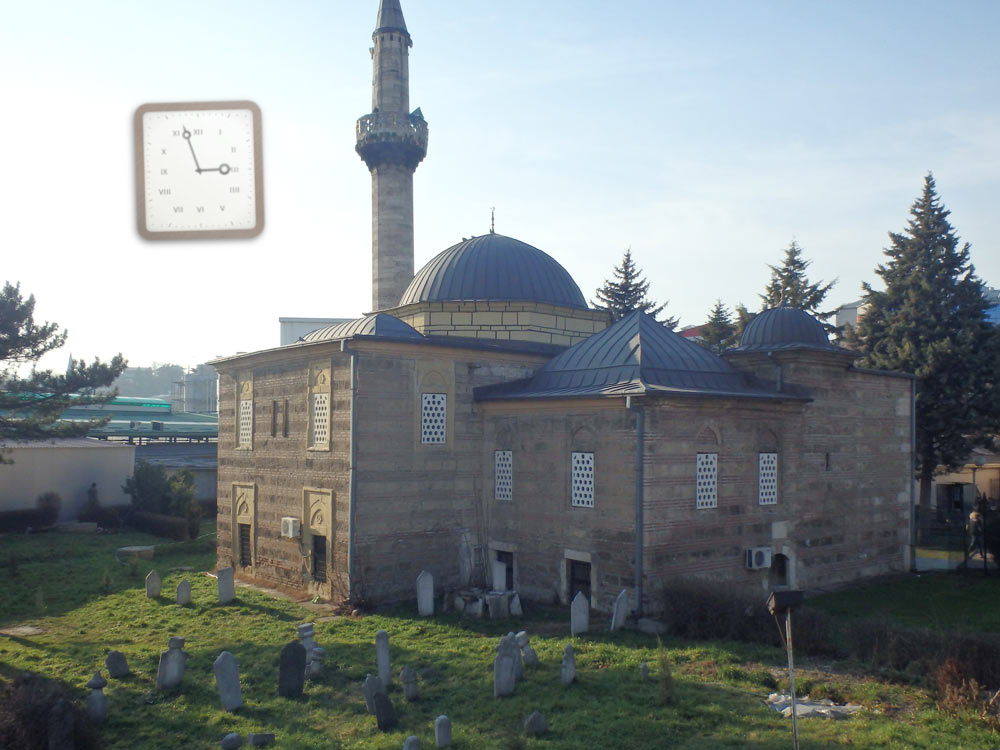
2h57
